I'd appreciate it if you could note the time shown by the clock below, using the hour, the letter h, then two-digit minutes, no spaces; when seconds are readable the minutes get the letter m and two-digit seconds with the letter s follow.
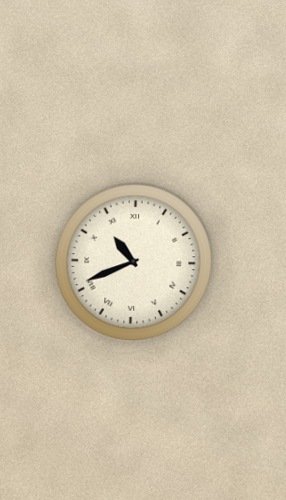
10h41
